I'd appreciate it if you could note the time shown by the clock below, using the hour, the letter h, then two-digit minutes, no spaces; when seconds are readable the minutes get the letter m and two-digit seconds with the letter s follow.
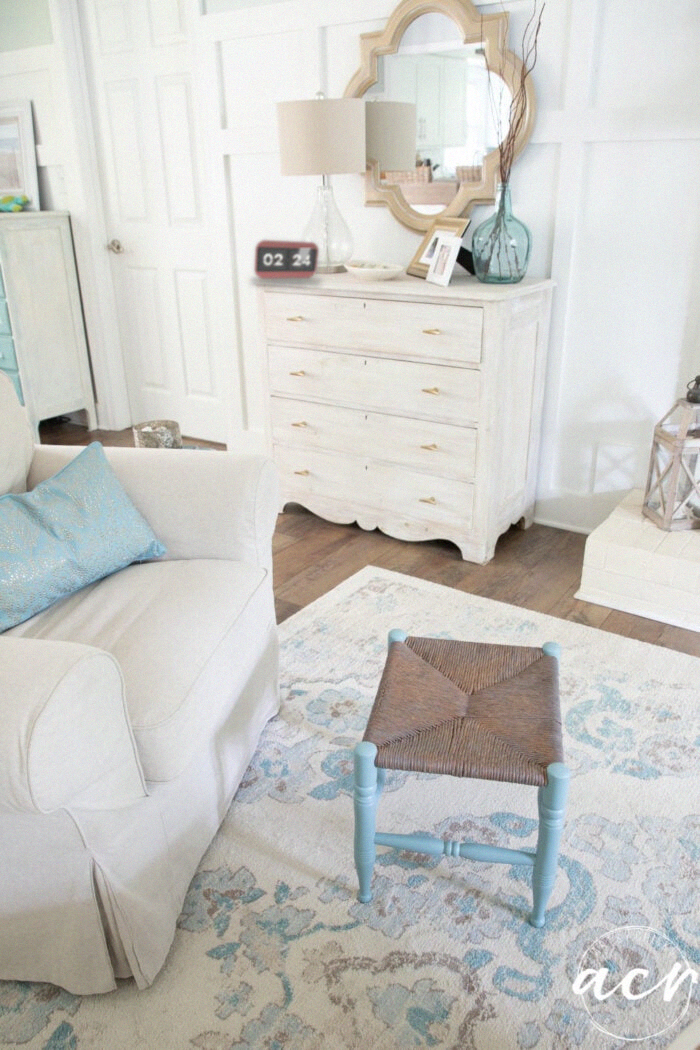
2h24
